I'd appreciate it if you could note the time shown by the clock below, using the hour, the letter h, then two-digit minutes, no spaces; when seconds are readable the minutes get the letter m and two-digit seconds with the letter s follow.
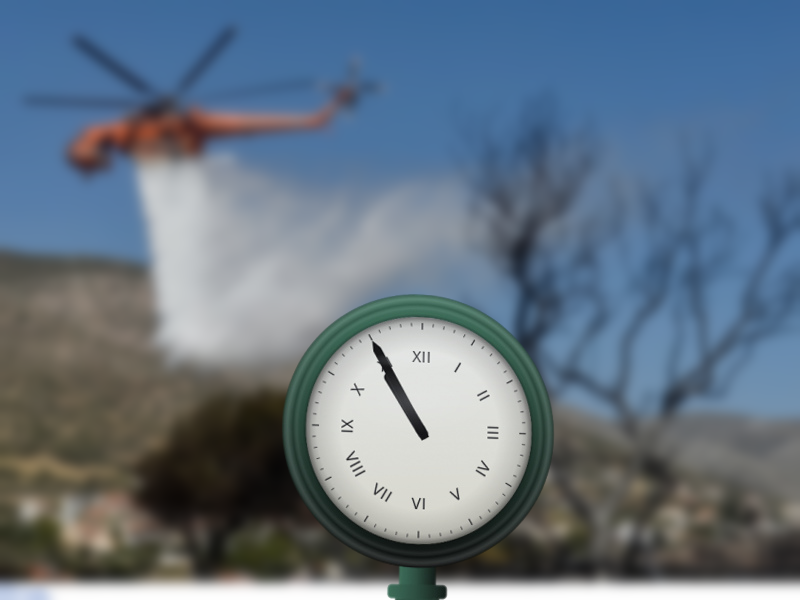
10h55
